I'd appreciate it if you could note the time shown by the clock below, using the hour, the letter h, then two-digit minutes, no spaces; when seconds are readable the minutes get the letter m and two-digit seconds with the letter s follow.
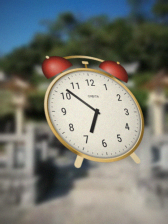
6h52
